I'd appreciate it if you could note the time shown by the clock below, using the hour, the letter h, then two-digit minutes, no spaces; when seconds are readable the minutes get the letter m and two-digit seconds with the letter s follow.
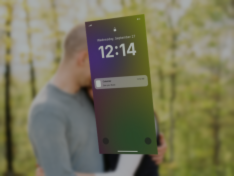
12h14
